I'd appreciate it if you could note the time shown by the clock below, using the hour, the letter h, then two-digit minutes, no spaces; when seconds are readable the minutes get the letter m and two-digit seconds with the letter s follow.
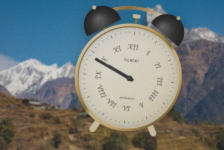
9h49
